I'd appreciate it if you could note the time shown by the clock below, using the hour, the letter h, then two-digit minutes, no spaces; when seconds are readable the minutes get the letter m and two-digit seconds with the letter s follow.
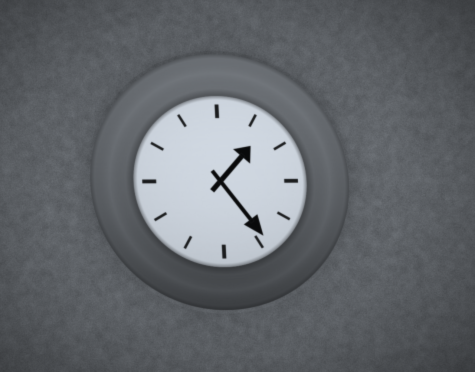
1h24
